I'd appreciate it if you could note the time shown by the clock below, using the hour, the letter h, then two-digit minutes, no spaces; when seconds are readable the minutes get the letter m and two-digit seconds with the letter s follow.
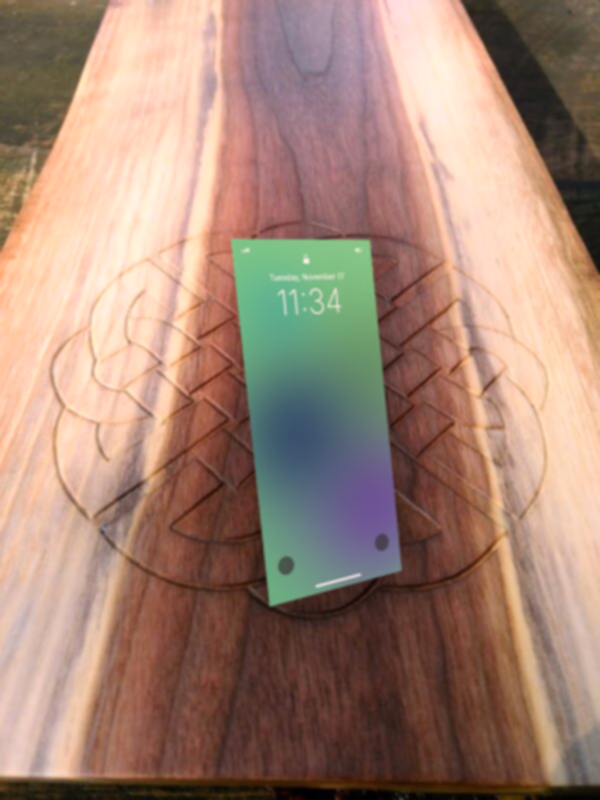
11h34
